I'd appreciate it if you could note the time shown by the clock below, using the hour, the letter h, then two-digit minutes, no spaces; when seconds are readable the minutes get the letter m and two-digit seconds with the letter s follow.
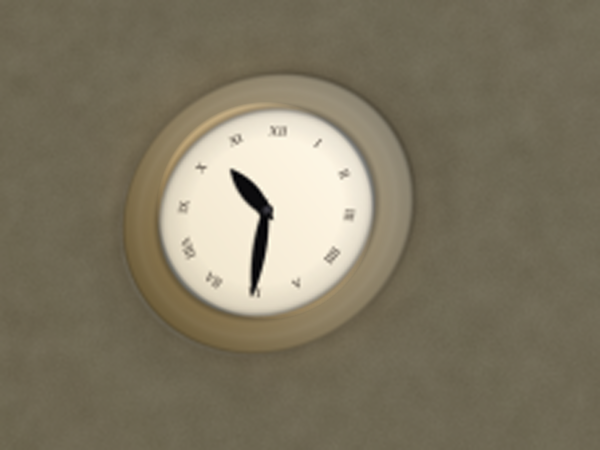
10h30
